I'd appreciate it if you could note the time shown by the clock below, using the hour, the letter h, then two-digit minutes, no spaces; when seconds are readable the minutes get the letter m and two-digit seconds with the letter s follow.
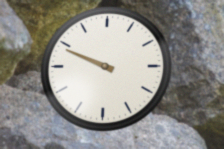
9h49
